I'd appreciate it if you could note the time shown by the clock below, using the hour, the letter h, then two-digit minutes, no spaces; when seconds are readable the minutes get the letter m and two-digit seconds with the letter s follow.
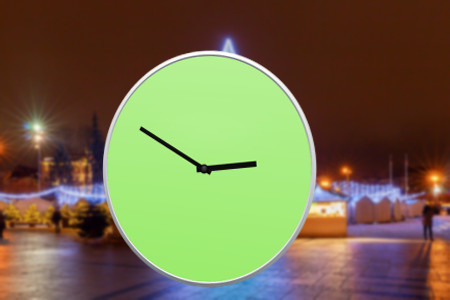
2h50
